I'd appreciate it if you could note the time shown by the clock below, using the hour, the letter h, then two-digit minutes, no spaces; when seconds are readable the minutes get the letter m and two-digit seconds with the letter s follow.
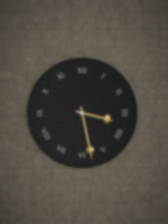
3h28
